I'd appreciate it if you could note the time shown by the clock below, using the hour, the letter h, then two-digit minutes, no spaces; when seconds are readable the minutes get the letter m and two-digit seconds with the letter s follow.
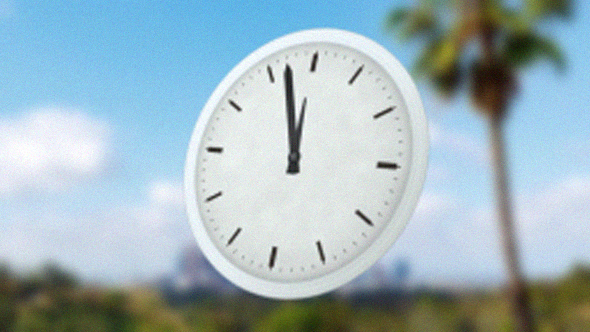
11h57
